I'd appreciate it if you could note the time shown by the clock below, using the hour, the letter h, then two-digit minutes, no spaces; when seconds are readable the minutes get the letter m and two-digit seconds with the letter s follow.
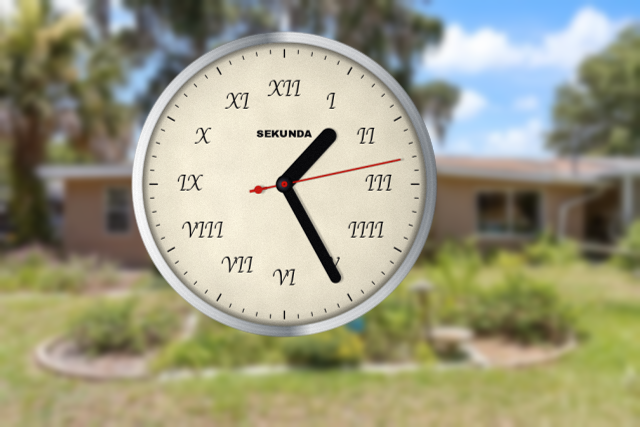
1h25m13s
